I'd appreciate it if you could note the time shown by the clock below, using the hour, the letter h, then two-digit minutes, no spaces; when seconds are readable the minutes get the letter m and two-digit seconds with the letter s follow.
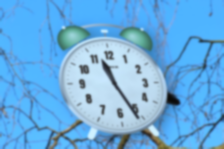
11h26
